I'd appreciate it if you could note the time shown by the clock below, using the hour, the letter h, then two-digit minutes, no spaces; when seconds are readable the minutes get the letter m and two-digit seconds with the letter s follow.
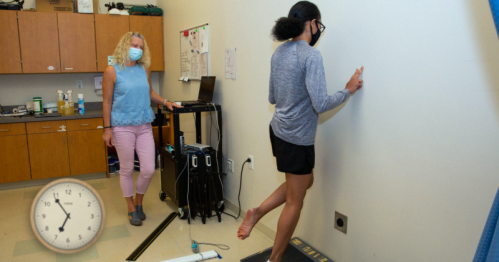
6h54
